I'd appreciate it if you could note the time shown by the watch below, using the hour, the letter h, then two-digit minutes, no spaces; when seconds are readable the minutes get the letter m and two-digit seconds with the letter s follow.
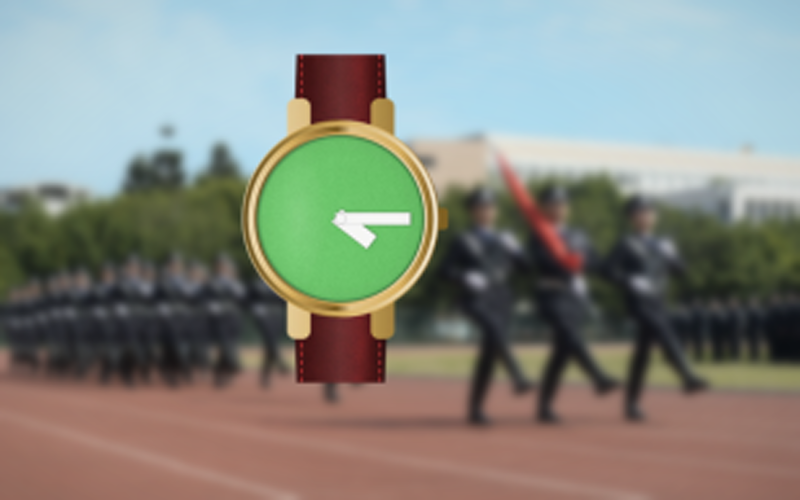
4h15
